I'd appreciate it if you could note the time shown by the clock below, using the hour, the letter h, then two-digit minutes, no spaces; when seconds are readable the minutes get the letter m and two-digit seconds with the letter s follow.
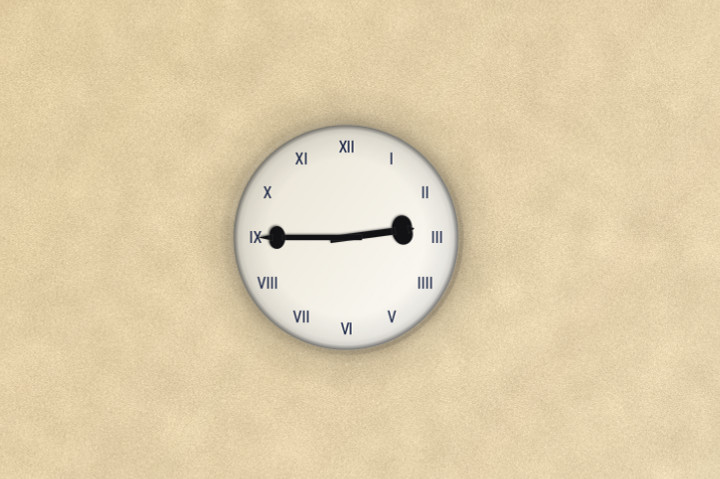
2h45
